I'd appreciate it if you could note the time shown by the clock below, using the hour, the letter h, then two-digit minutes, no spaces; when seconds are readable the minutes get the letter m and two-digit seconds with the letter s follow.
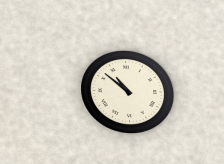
10h52
